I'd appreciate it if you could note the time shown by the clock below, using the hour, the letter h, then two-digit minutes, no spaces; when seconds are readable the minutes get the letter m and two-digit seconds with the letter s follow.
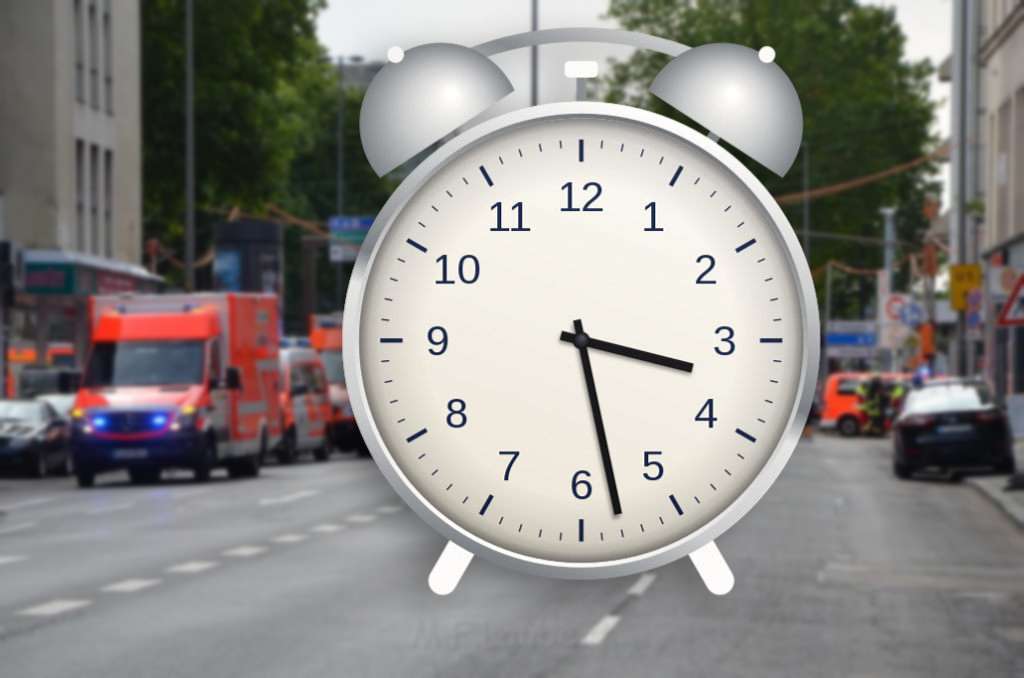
3h28
